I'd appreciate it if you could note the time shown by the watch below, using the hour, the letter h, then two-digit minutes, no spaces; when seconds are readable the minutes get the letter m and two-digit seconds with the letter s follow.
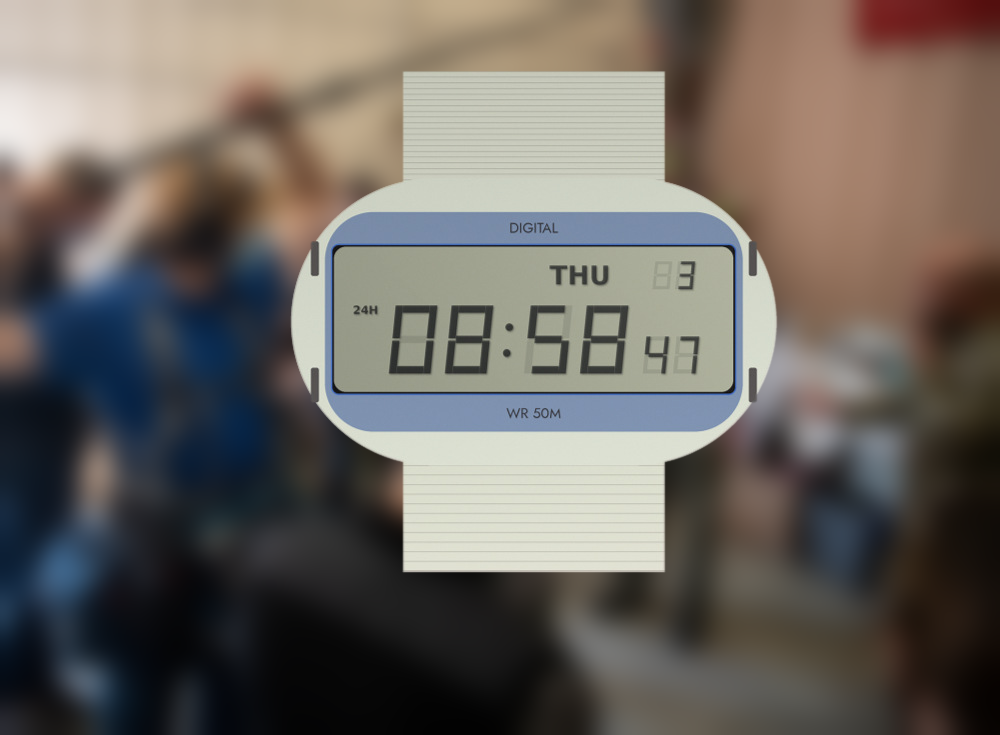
8h58m47s
